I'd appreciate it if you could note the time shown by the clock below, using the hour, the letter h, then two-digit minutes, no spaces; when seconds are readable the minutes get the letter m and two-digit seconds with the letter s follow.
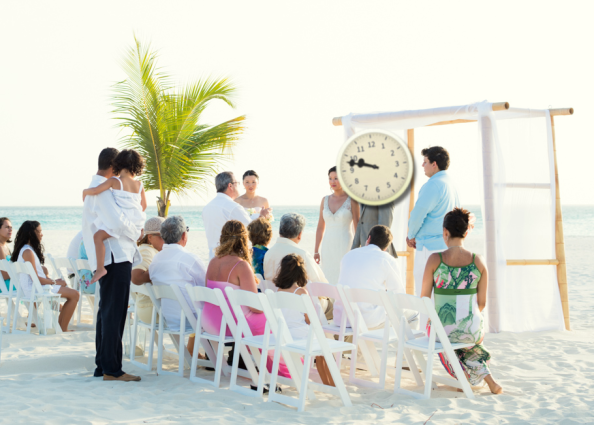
9h48
